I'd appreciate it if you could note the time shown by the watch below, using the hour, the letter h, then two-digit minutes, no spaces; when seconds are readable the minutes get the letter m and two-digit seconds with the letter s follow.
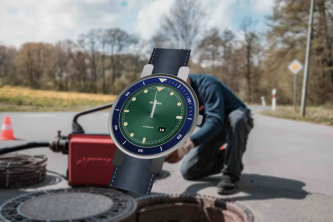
11h59
